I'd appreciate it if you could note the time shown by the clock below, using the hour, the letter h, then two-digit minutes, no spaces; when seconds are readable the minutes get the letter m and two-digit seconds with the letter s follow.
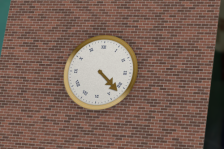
4h22
